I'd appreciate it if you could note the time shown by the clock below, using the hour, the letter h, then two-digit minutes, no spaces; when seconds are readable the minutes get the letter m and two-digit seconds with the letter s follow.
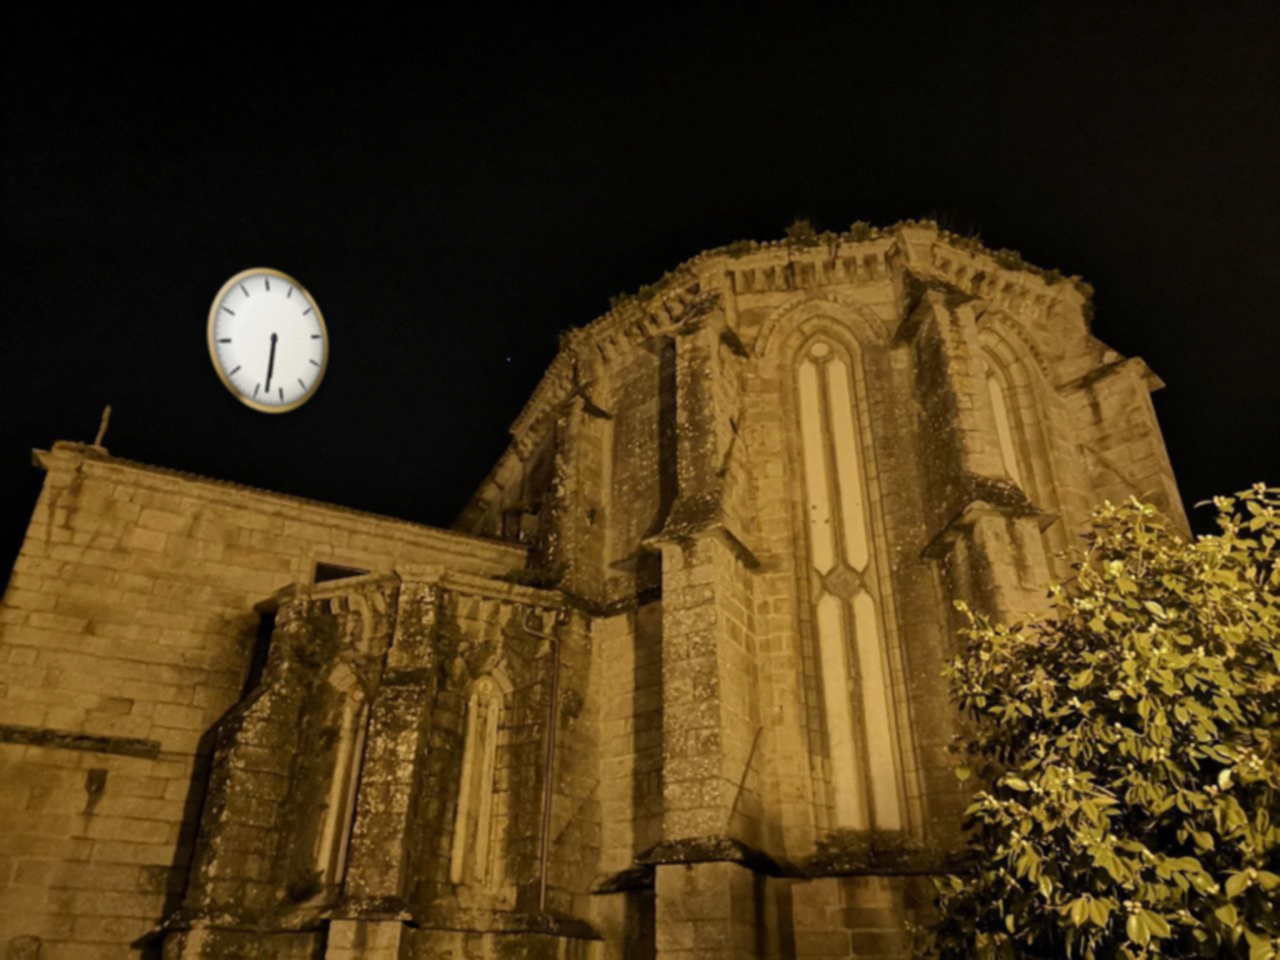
6h33
